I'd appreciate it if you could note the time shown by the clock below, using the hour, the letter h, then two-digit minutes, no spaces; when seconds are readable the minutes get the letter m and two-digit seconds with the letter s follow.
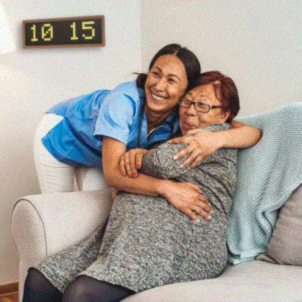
10h15
